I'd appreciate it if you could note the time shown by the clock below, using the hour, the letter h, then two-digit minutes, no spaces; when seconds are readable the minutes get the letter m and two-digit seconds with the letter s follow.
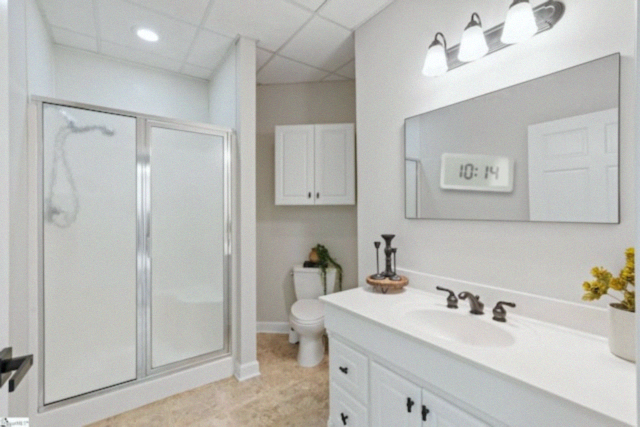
10h14
